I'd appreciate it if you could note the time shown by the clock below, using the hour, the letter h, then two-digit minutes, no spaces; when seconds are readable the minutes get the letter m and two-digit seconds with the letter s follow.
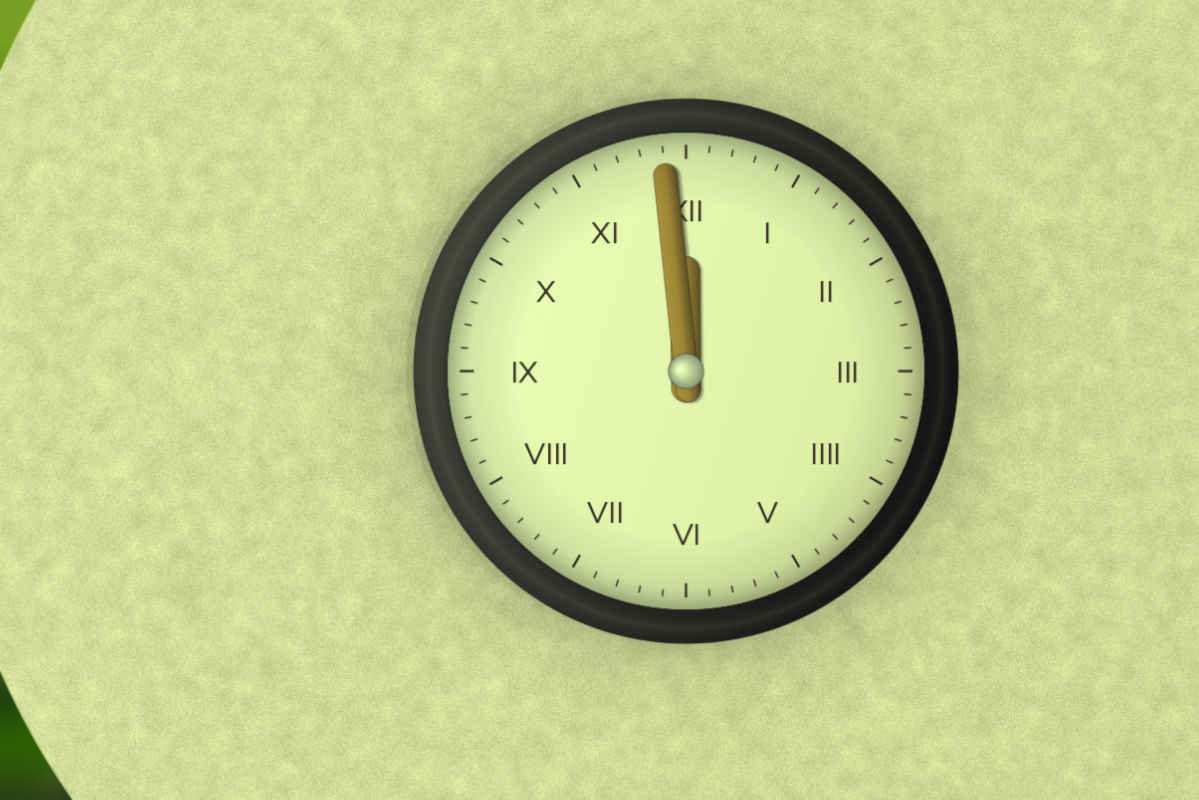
11h59
